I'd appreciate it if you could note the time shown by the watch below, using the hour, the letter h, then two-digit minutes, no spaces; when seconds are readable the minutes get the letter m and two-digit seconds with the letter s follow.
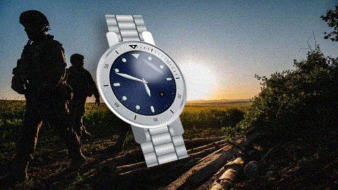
5h49
